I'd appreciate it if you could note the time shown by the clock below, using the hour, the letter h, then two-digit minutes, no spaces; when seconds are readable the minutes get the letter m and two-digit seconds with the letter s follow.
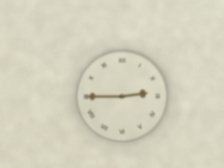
2h45
